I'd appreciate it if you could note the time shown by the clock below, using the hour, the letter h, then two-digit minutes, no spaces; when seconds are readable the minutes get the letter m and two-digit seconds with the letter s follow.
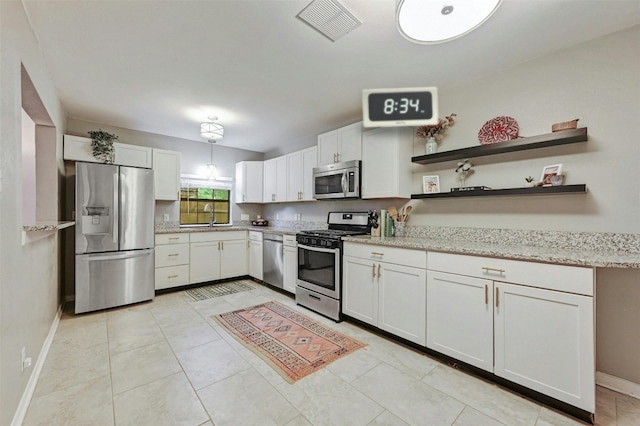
8h34
